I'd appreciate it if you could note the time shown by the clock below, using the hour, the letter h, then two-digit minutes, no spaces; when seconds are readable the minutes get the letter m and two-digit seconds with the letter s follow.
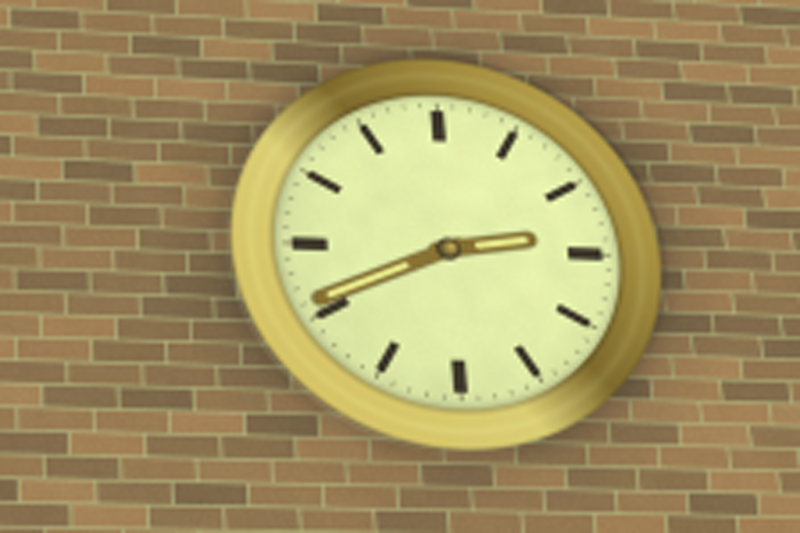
2h41
